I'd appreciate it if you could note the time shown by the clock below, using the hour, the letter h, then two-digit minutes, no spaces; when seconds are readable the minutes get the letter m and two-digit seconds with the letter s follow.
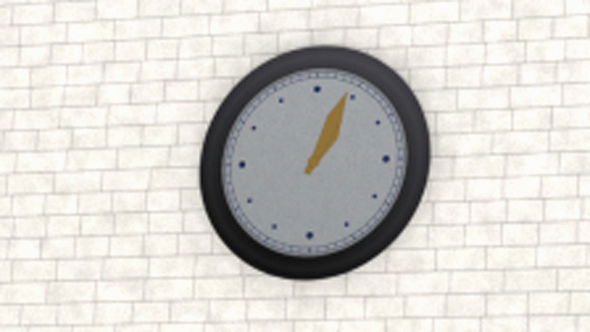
1h04
